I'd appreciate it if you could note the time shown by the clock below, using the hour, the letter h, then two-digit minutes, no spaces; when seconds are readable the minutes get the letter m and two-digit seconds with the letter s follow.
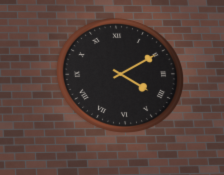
4h10
